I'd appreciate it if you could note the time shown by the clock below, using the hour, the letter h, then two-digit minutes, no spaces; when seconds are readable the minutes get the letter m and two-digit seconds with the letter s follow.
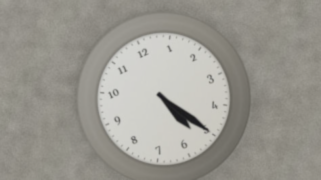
5h25
